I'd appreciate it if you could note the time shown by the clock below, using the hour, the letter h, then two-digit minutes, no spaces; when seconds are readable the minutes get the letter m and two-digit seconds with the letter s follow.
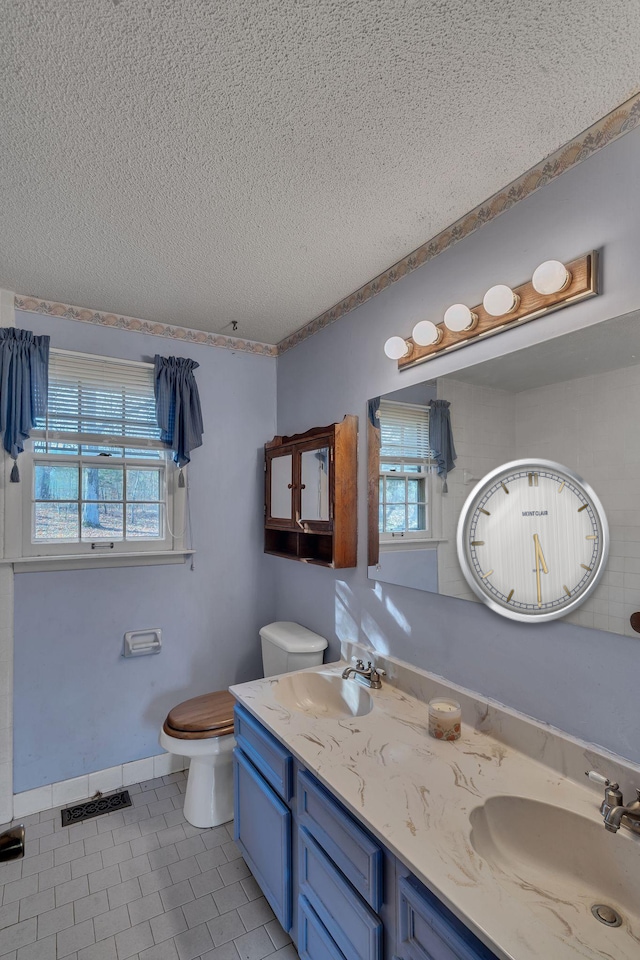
5h30
